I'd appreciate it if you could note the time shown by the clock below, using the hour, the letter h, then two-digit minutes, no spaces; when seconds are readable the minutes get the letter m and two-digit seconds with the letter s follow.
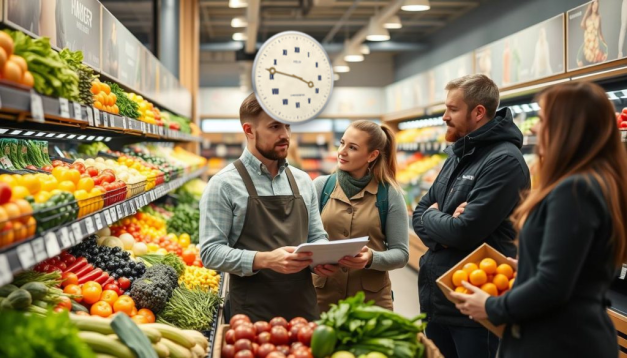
3h47
